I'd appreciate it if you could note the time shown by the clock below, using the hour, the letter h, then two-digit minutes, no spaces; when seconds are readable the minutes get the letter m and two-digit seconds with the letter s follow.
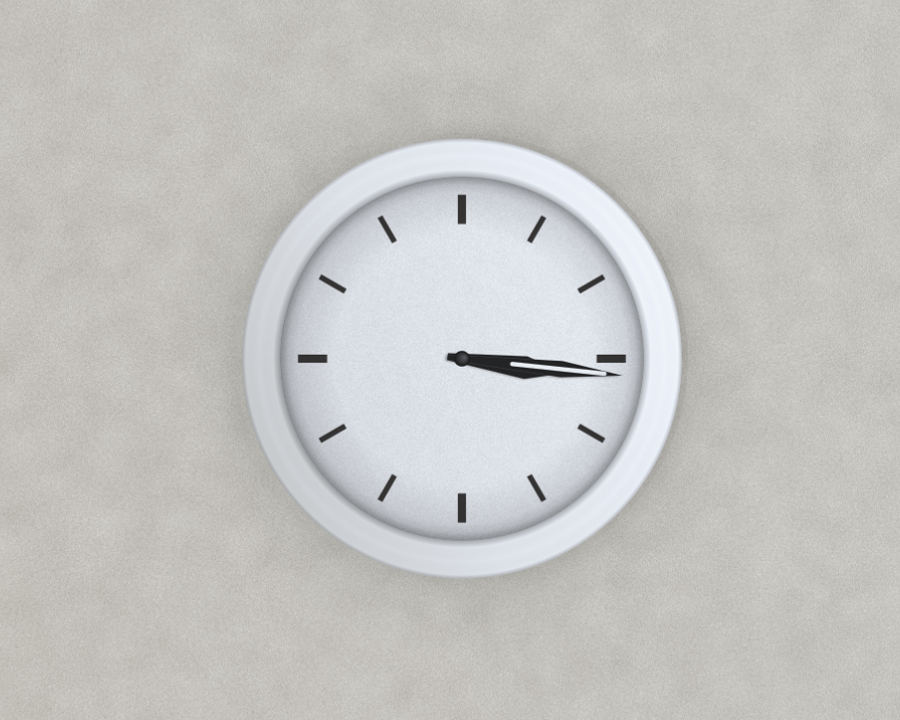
3h16
